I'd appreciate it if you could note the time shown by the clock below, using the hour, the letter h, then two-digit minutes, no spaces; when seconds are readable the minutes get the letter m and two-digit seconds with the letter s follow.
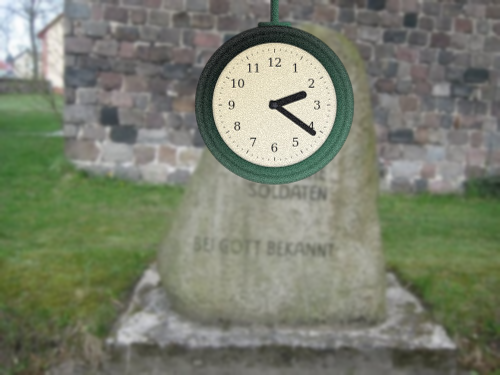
2h21
